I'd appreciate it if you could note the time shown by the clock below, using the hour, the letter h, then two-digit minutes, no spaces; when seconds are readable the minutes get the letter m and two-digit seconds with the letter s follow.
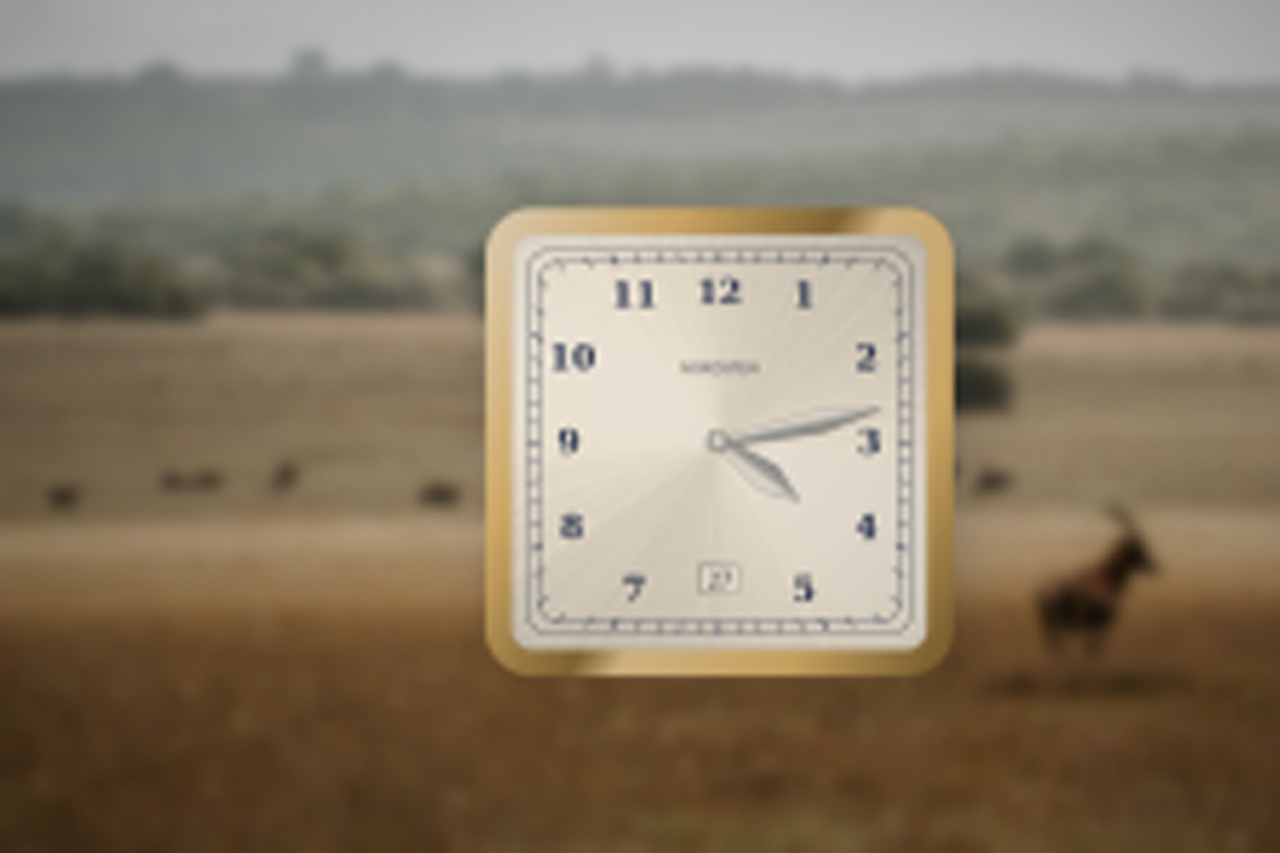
4h13
